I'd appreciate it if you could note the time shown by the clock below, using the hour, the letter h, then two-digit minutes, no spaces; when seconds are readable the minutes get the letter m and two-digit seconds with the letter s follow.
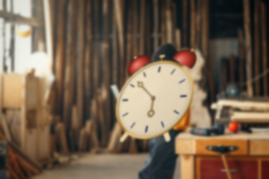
5h52
